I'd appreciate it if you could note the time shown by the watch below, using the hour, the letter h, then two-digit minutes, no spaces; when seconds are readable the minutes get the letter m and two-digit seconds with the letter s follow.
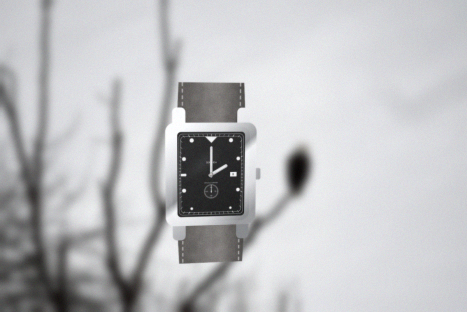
2h00
